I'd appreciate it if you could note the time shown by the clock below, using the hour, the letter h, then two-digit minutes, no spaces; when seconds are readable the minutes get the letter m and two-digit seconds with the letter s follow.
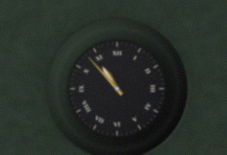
10h53
